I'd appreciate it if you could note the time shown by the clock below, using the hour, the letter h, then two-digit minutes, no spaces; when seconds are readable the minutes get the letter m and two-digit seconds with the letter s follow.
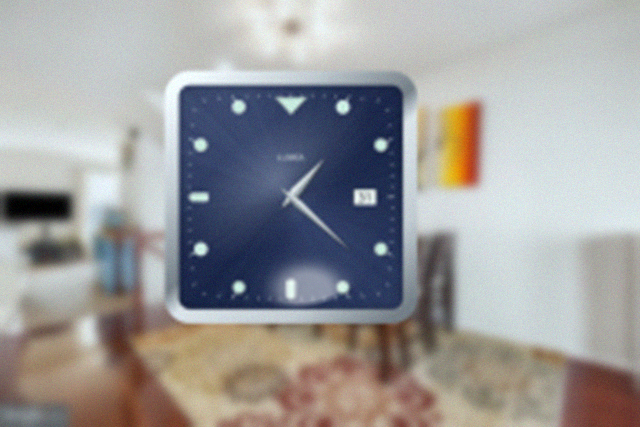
1h22
